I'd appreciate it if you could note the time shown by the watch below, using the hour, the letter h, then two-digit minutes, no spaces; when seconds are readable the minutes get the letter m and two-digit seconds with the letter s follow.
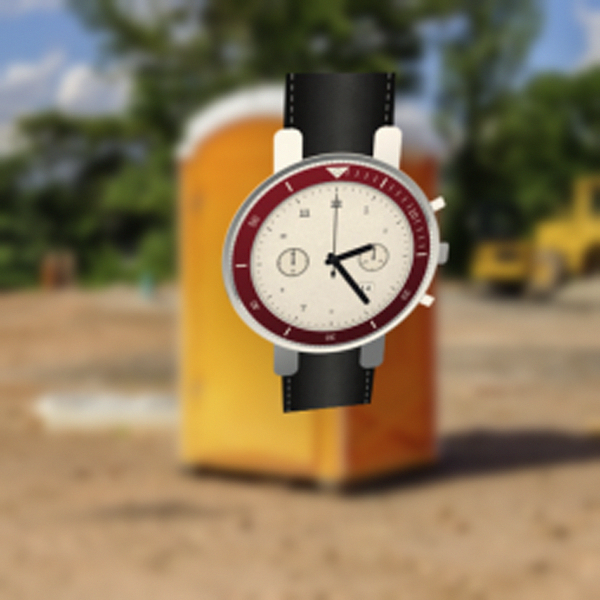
2h24
